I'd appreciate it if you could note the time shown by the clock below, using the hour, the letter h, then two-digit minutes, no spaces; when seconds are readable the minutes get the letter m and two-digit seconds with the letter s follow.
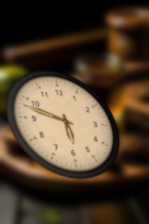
5h48
